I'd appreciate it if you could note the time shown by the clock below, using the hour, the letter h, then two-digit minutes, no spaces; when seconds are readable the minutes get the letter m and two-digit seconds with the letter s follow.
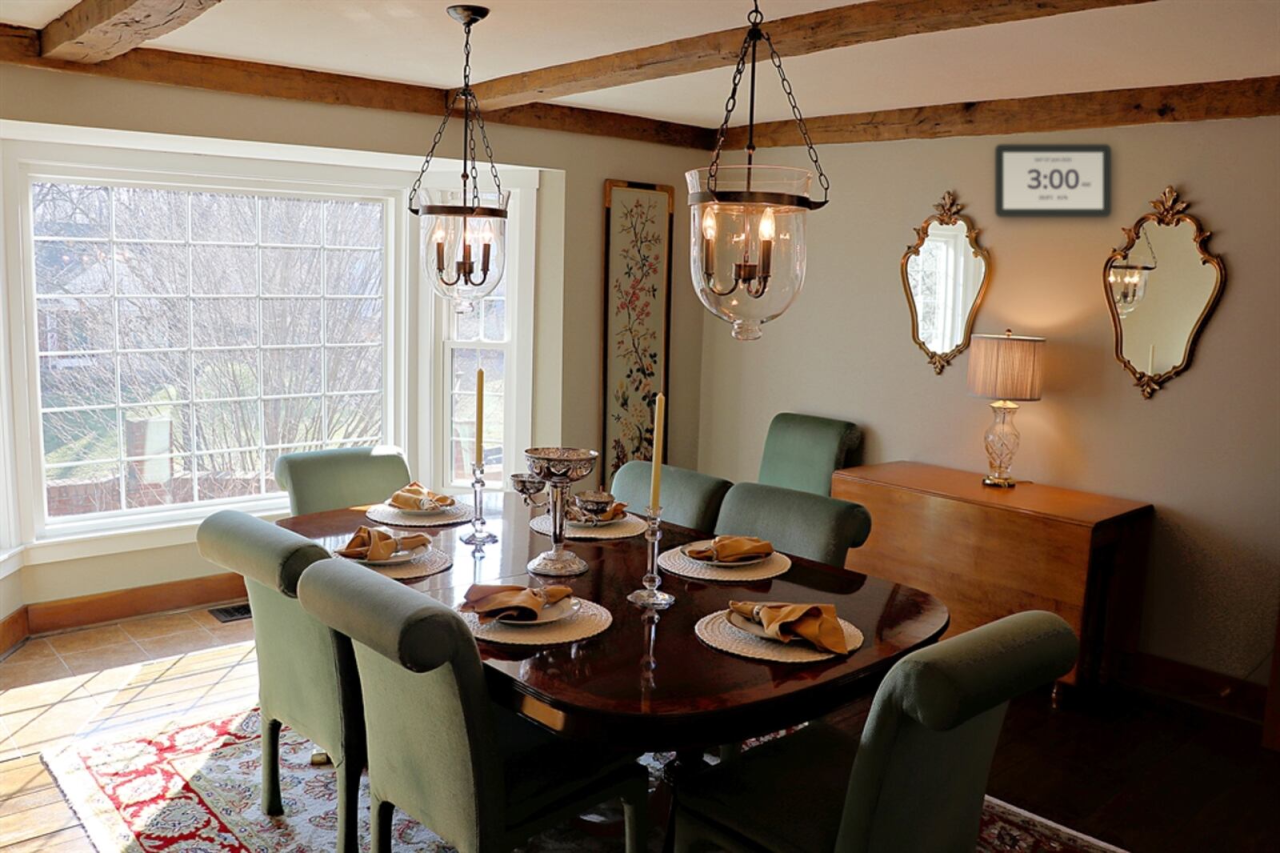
3h00
